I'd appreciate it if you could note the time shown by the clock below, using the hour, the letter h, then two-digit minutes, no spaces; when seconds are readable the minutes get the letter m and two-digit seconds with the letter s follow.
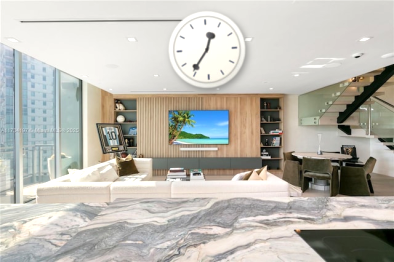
12h36
